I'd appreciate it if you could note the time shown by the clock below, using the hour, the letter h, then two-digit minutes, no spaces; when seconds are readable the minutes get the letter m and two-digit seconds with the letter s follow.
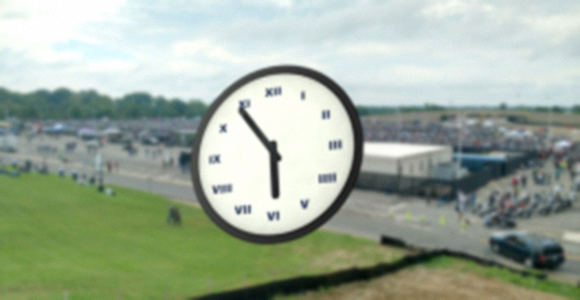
5h54
